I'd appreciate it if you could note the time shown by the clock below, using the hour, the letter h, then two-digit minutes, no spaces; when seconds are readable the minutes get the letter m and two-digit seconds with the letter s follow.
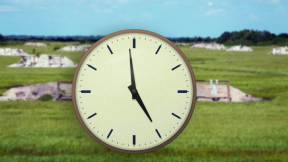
4h59
